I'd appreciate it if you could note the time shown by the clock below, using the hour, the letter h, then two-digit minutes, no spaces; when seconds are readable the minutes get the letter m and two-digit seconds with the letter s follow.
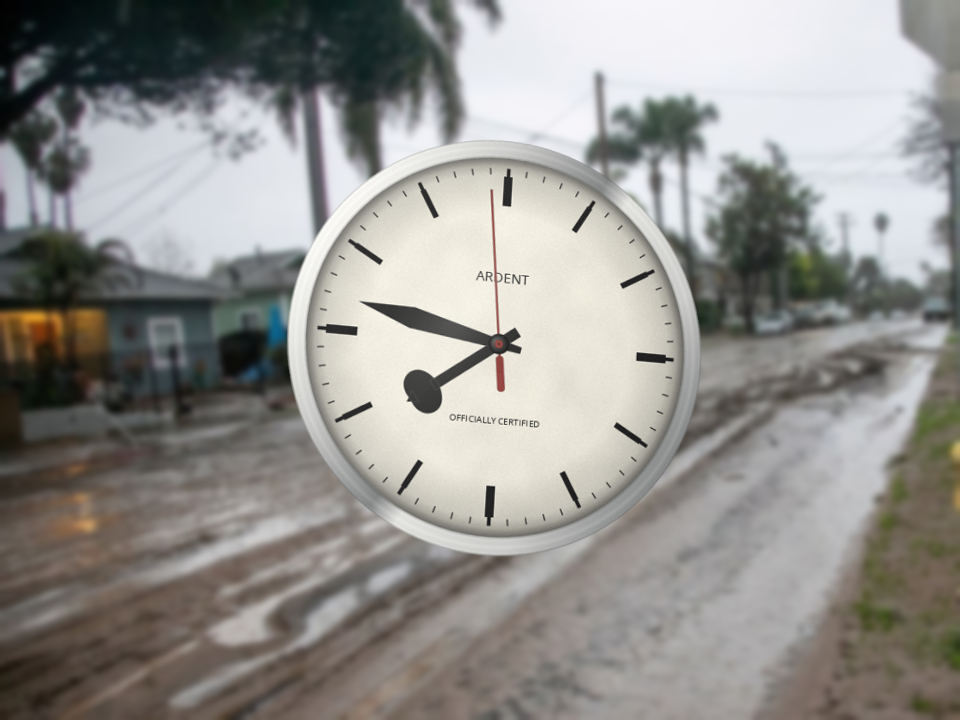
7h46m59s
